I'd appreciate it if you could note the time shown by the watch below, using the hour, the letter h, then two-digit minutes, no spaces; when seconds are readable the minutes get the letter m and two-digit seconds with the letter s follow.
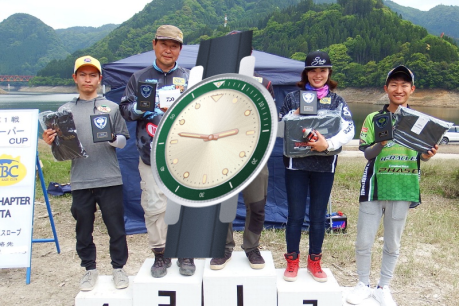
2h47
